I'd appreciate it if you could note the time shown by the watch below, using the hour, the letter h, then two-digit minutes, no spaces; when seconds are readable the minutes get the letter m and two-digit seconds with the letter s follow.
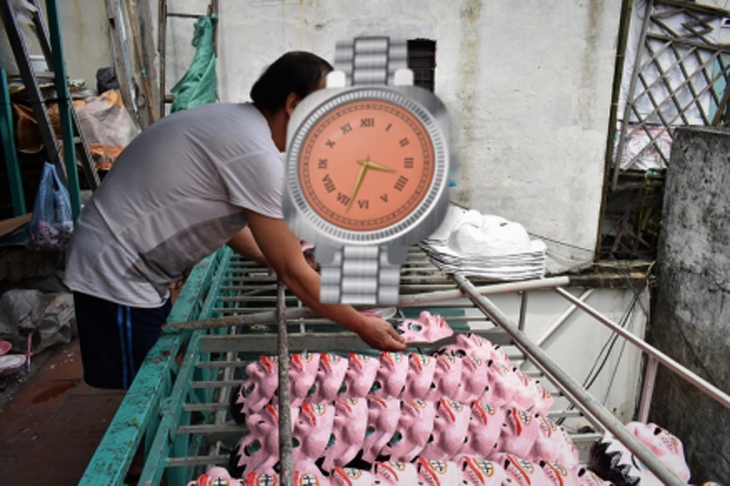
3h33
